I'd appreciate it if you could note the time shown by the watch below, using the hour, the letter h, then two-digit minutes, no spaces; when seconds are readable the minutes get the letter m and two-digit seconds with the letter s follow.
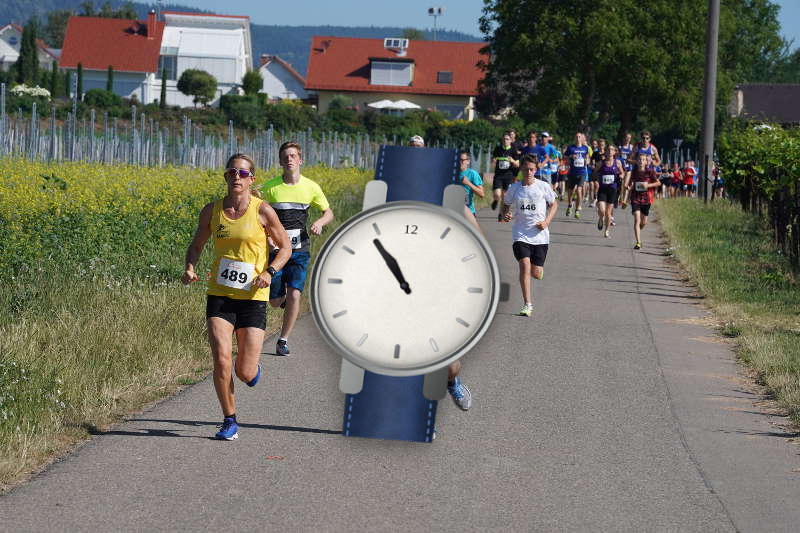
10h54
